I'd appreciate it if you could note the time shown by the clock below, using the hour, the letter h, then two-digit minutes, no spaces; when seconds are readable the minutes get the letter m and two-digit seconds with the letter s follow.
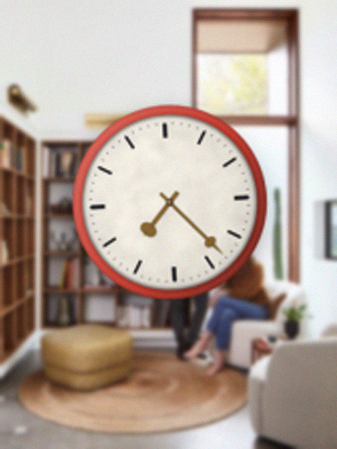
7h23
